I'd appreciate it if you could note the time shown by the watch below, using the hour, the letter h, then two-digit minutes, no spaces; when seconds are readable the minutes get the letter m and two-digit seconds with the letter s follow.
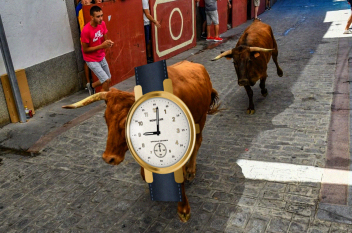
9h01
